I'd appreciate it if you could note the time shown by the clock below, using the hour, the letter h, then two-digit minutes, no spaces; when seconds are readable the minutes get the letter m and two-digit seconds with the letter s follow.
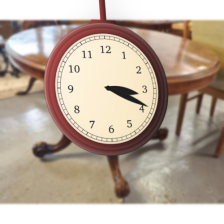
3h19
